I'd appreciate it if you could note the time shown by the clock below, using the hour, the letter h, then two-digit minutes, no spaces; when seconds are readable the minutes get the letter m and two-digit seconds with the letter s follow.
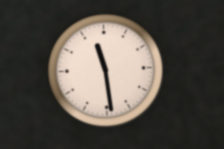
11h29
